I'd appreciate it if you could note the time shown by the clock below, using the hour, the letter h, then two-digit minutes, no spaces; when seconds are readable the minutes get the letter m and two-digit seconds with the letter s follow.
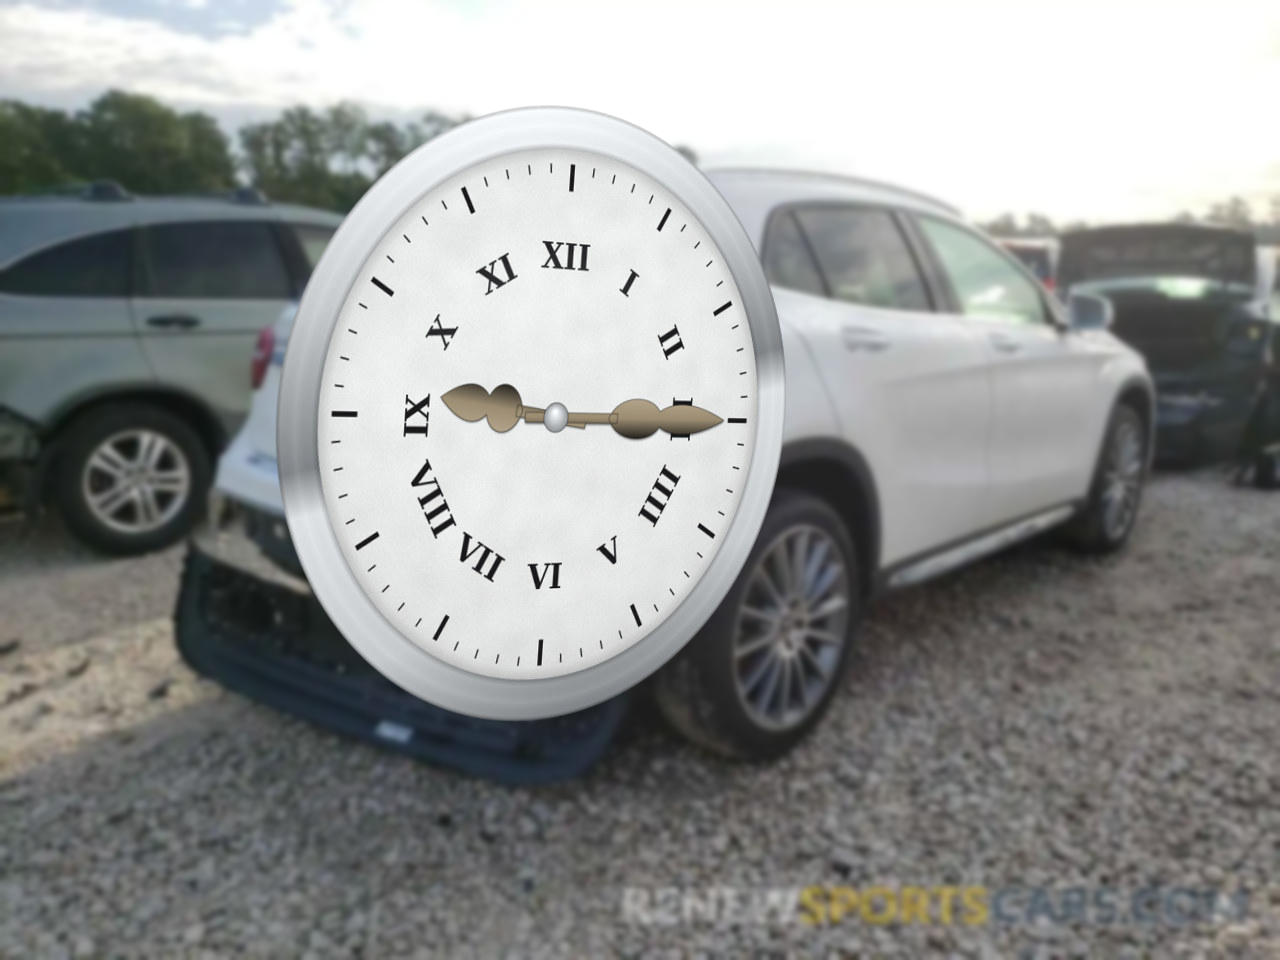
9h15
